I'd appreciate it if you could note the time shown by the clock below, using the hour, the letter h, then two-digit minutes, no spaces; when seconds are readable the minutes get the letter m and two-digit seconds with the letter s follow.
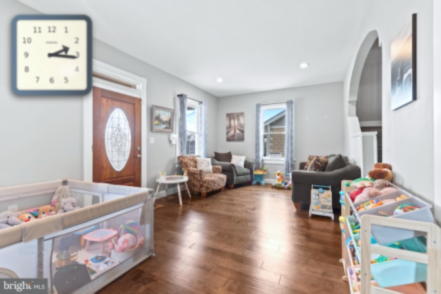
2h16
